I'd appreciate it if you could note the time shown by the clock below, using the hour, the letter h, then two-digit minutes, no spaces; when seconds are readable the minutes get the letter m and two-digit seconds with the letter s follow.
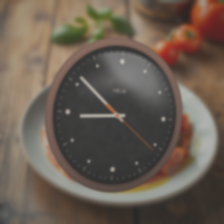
8h51m21s
